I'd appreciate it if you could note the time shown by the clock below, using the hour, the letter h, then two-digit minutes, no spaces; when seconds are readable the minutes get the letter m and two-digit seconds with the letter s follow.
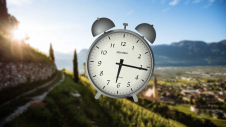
6h16
